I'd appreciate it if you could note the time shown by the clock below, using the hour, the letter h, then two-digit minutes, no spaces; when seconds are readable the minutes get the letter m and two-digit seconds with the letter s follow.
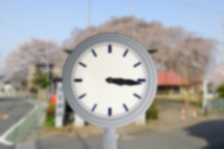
3h16
